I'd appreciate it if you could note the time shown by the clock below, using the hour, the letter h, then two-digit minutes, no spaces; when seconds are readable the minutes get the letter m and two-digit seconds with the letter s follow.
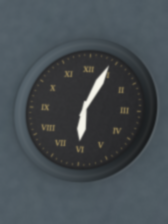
6h04
